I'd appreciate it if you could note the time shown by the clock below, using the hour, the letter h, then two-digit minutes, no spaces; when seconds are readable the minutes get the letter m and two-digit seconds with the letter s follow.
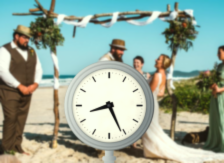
8h26
